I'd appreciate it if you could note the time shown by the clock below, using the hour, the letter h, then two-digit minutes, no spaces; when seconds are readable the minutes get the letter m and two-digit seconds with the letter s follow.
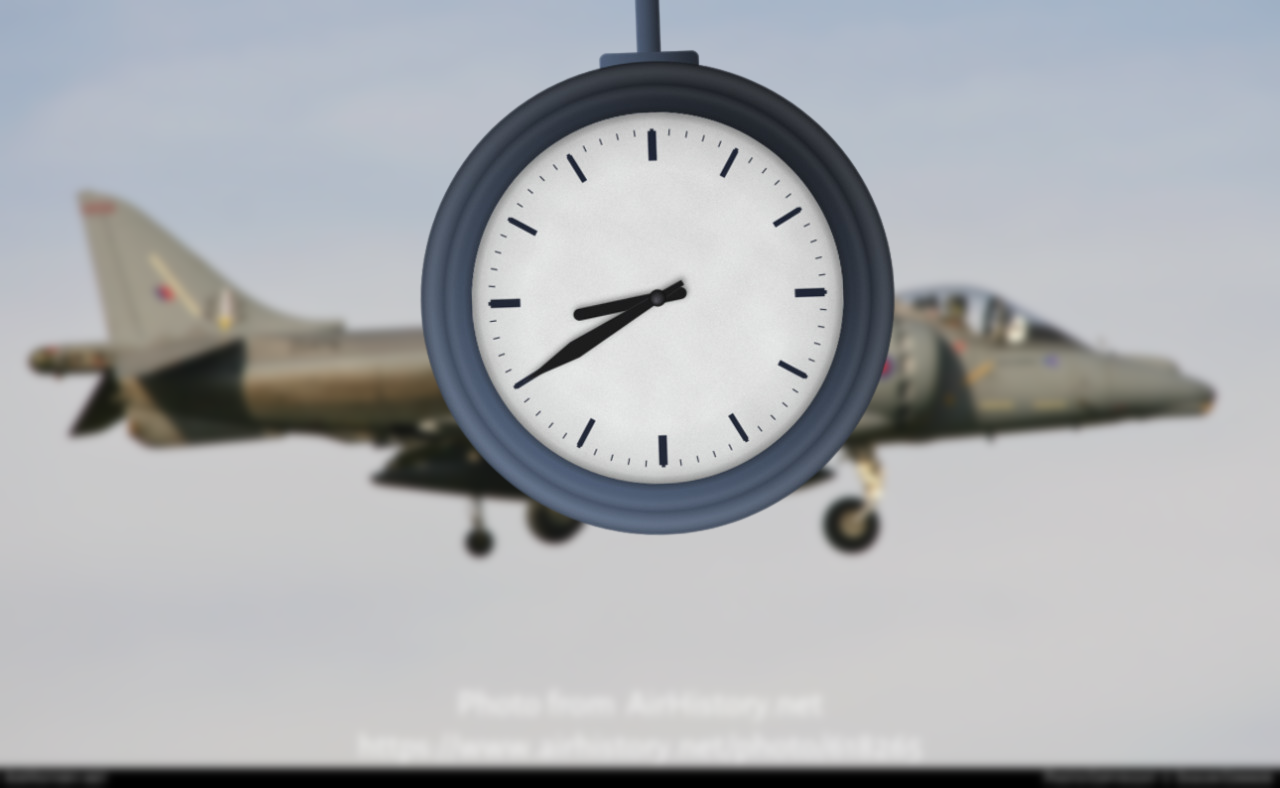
8h40
